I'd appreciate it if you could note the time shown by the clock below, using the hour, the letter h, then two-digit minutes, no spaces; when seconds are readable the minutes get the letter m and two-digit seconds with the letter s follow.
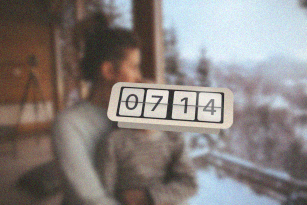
7h14
